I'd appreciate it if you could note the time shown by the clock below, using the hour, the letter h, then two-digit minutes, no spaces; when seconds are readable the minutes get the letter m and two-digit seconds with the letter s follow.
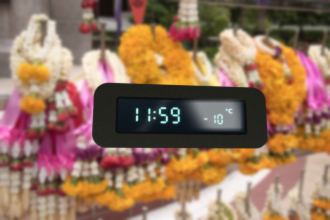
11h59
